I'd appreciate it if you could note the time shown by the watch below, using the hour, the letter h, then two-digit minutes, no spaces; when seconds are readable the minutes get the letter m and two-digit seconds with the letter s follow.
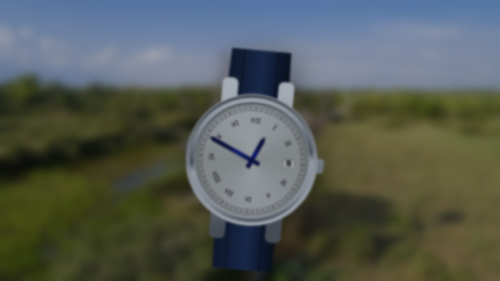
12h49
